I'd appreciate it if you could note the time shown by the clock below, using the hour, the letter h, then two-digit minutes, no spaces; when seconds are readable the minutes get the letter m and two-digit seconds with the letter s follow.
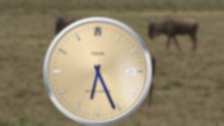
6h26
